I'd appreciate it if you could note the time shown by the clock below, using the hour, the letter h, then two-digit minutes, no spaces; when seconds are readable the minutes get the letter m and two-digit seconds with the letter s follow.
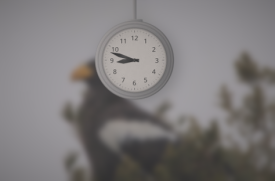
8h48
